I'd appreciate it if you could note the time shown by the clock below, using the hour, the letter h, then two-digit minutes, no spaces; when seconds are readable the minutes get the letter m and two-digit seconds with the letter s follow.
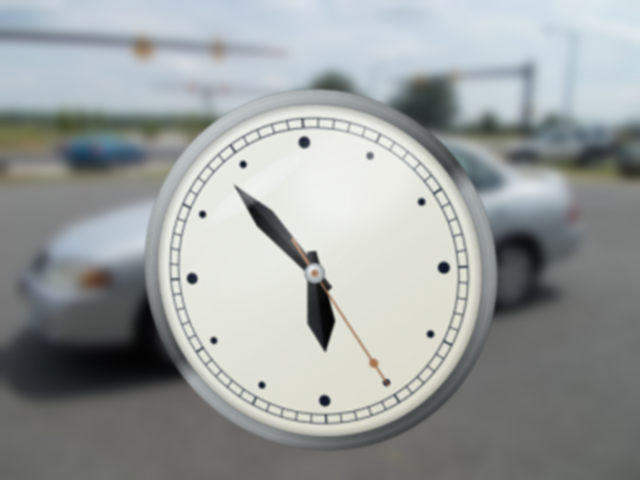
5h53m25s
